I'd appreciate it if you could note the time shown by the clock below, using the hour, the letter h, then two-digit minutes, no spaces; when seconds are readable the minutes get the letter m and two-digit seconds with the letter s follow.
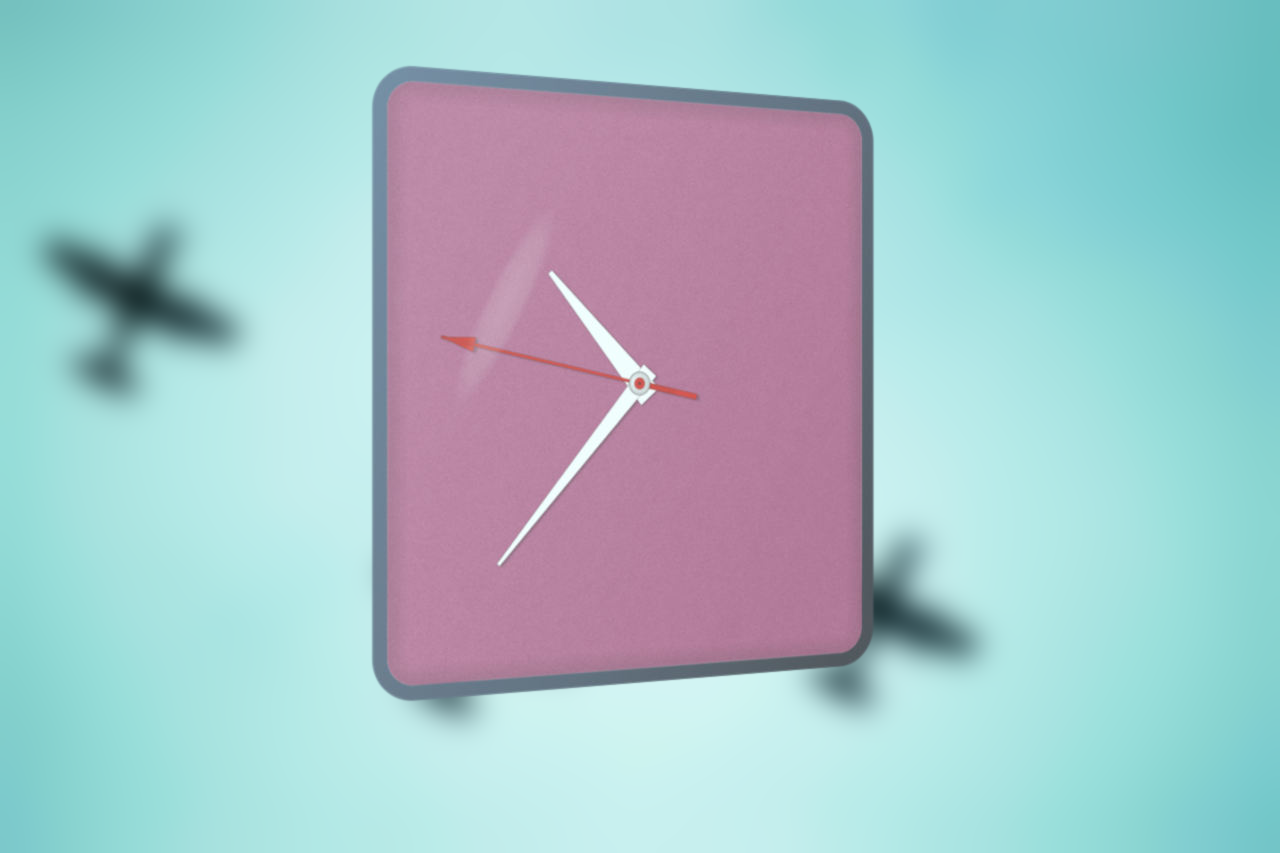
10h36m47s
